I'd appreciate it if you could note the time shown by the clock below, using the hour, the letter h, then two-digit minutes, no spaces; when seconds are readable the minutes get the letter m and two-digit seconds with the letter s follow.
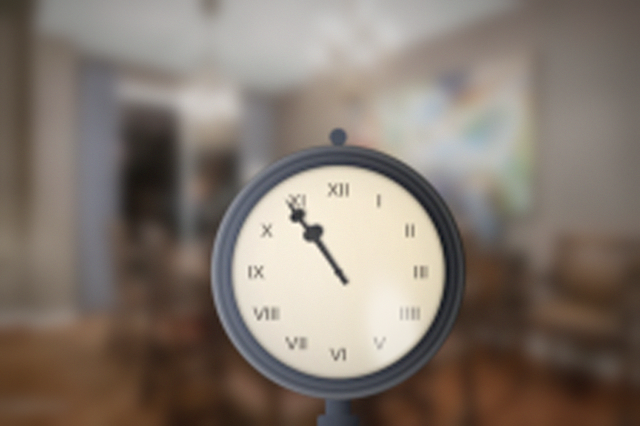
10h54
